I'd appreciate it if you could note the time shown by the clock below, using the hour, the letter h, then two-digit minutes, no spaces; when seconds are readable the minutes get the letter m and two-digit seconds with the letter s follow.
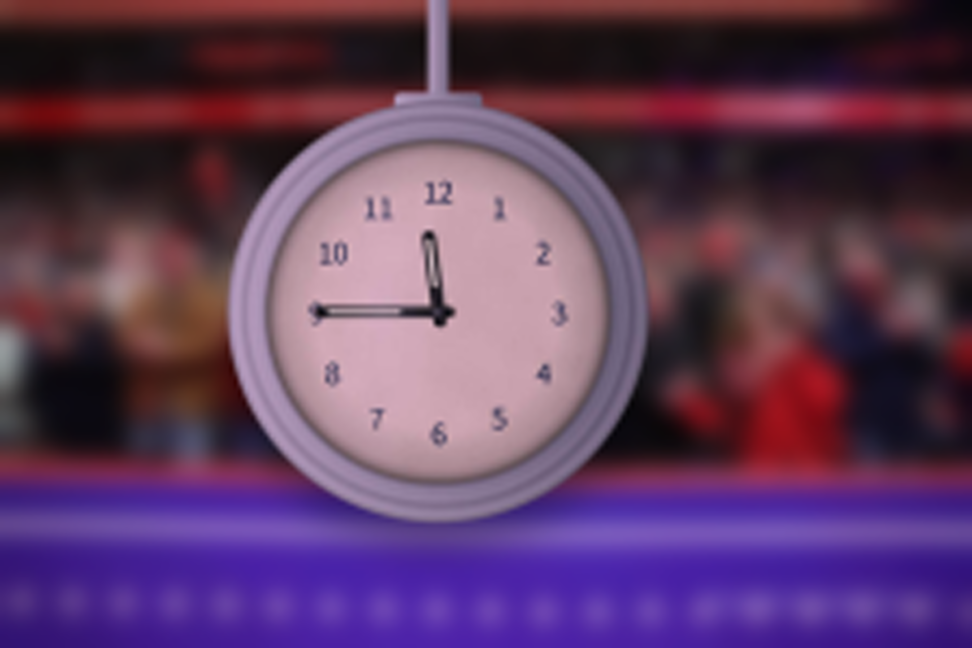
11h45
